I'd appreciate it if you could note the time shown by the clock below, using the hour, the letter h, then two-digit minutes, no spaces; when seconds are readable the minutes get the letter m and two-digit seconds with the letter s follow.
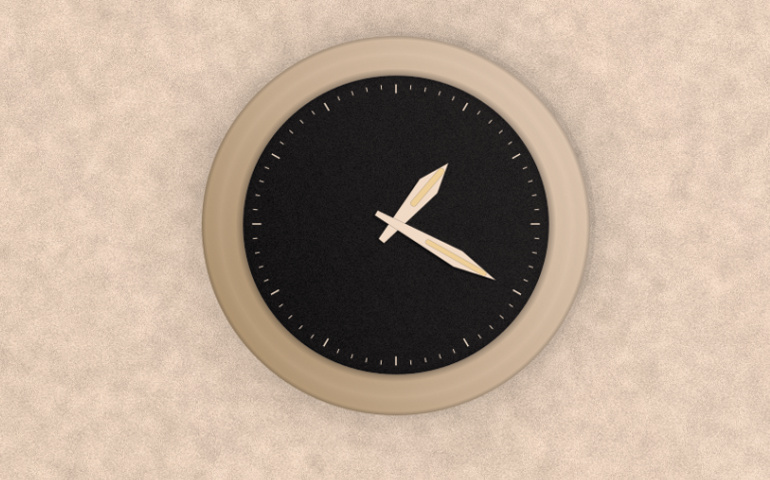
1h20
